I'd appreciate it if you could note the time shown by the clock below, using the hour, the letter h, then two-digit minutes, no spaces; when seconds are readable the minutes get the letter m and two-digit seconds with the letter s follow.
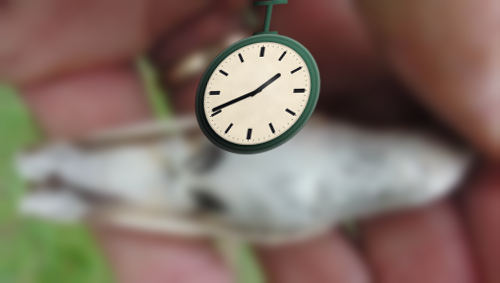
1h41
